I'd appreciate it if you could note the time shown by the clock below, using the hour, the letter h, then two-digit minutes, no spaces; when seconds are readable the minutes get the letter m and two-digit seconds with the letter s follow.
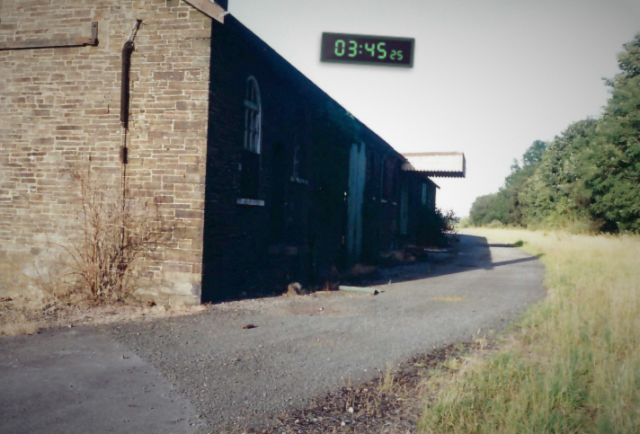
3h45
